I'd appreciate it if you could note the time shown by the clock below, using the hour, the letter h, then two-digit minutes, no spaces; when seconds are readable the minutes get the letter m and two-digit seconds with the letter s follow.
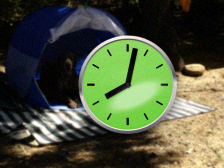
8h02
